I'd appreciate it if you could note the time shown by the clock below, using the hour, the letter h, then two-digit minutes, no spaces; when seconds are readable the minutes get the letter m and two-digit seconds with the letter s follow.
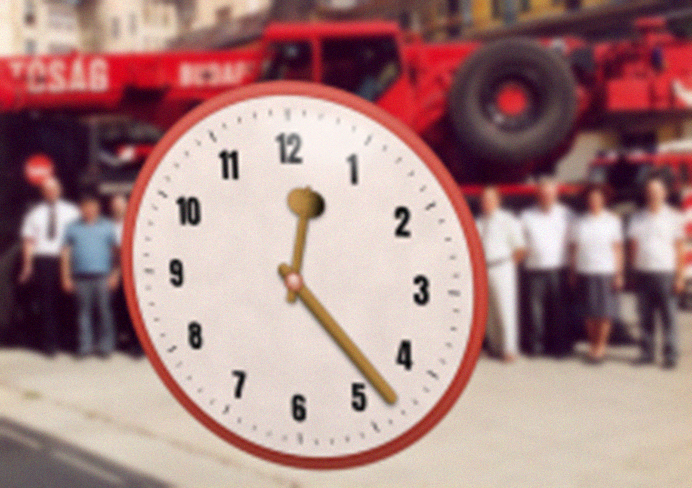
12h23
